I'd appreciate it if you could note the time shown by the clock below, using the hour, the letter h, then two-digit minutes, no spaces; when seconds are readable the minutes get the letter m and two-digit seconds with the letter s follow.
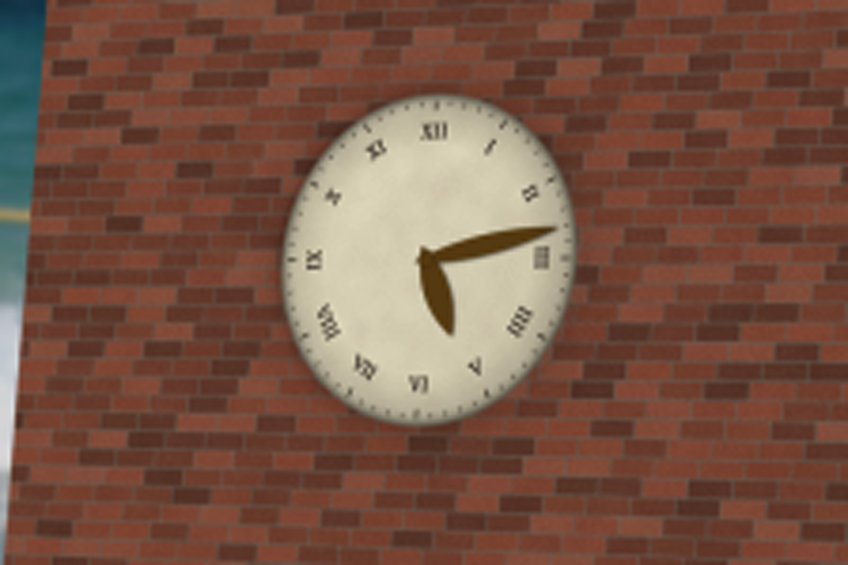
5h13
